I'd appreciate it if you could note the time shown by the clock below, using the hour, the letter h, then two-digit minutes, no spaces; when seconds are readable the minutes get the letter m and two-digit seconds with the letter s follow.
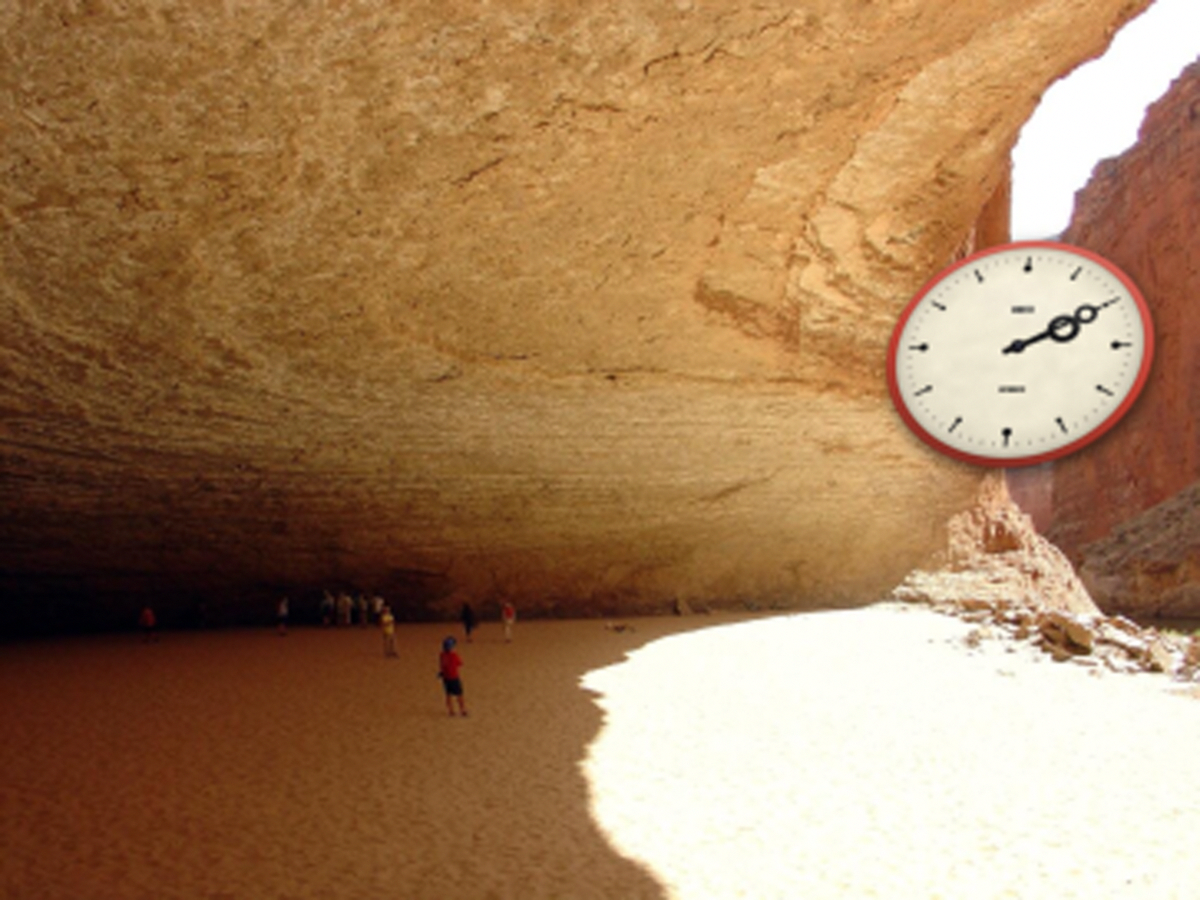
2h10
